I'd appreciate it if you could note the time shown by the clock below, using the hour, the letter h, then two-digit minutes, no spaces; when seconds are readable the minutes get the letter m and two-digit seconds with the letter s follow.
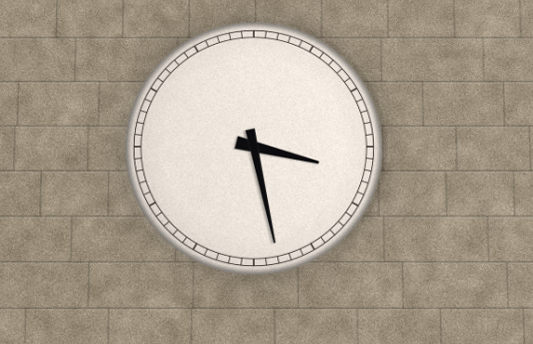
3h28
